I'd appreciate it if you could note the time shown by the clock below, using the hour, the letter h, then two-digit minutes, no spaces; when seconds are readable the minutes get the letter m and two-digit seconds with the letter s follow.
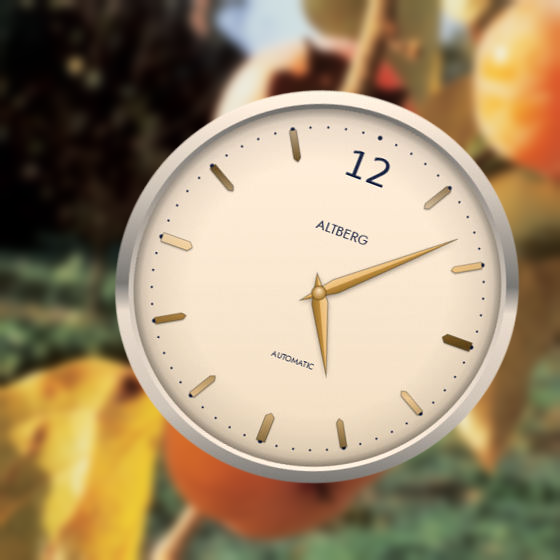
5h08
